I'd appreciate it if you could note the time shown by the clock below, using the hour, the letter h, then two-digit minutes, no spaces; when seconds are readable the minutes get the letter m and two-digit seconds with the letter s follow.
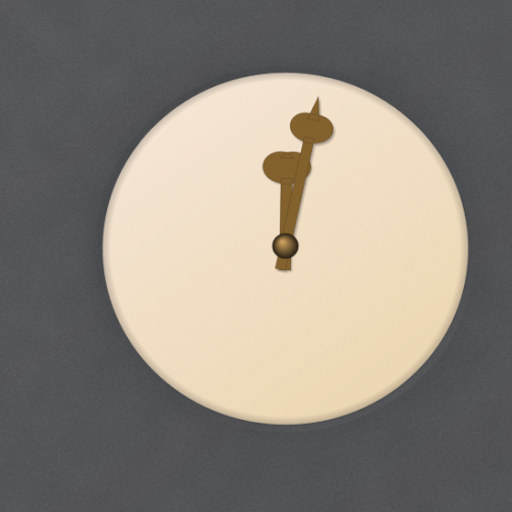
12h02
